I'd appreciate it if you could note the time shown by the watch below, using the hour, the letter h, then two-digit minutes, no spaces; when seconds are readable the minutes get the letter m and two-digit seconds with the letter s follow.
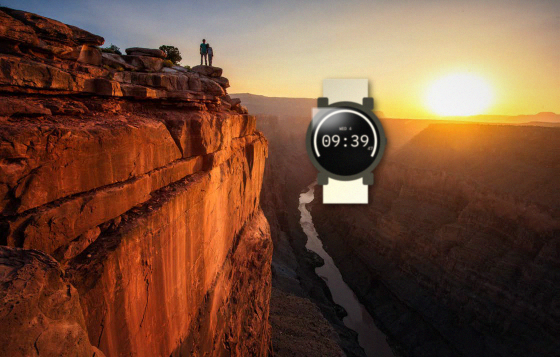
9h39
